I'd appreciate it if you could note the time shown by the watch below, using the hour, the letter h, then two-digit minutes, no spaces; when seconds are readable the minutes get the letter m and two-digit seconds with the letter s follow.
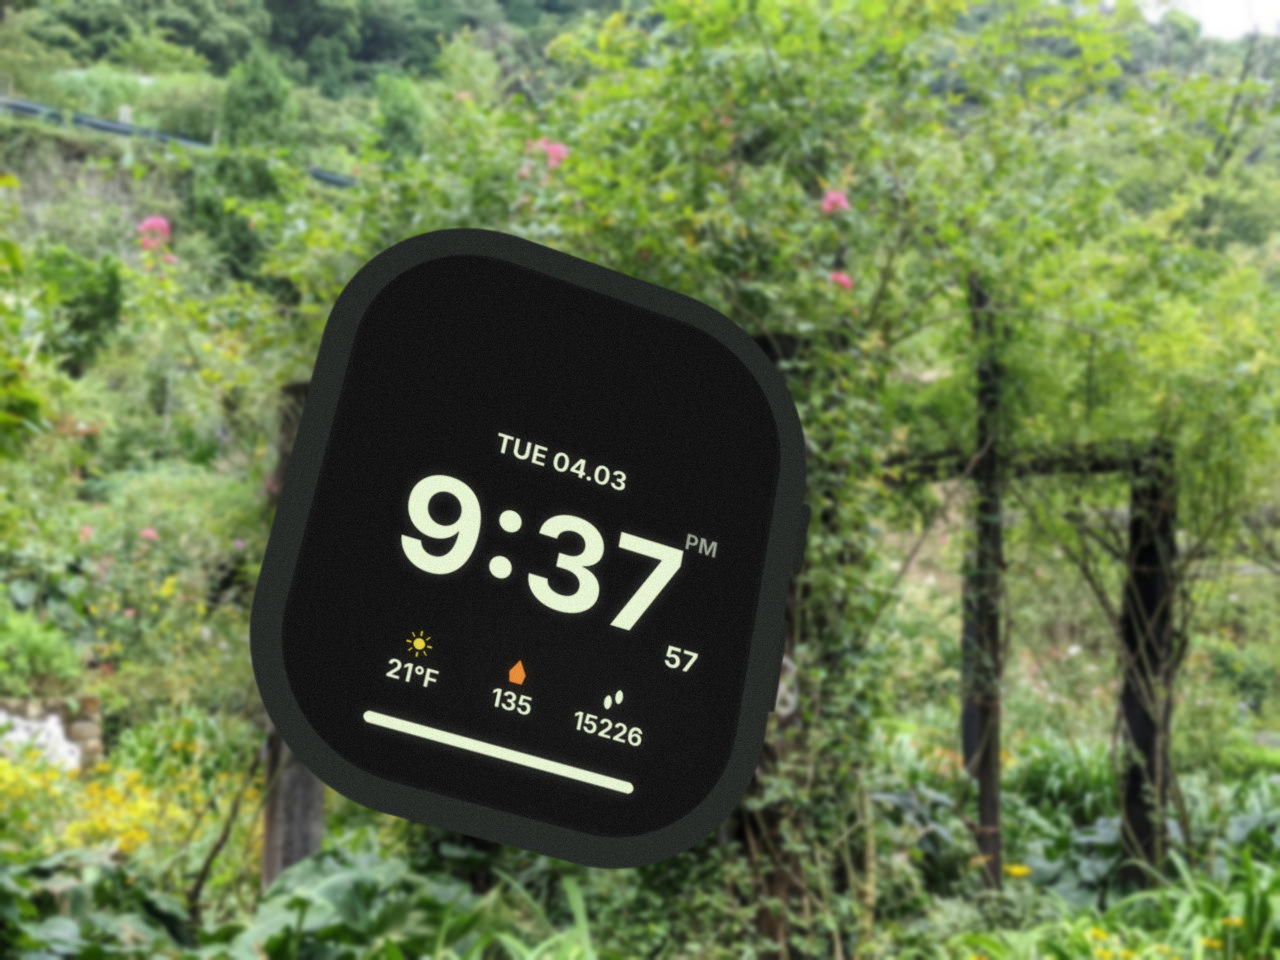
9h37m57s
